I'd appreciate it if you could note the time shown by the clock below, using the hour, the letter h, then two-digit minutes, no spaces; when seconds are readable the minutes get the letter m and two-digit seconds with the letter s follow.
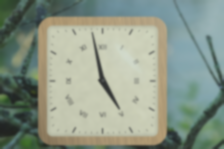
4h58
